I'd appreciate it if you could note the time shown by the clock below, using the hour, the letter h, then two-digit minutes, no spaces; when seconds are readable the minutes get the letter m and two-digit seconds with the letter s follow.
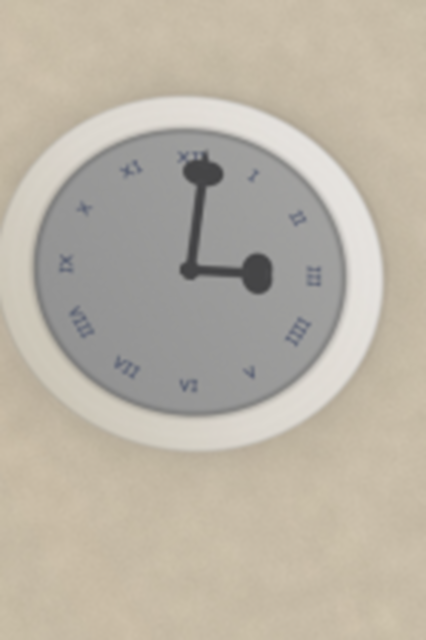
3h01
